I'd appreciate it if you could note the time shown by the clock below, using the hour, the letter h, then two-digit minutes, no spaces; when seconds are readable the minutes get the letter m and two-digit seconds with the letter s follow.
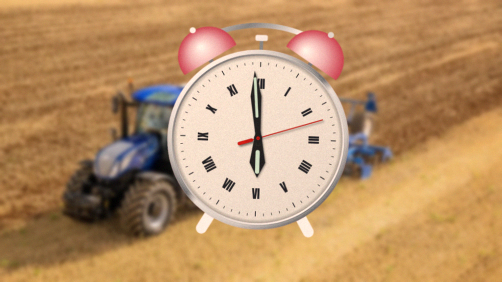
5h59m12s
